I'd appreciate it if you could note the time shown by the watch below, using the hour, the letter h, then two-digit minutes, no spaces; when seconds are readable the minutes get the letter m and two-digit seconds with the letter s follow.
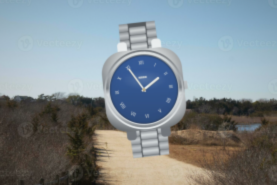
1h55
